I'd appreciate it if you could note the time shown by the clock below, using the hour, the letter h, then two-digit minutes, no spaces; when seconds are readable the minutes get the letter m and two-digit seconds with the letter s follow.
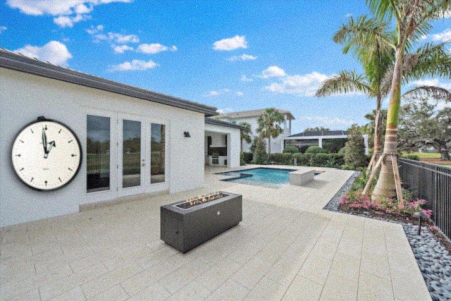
12h59
